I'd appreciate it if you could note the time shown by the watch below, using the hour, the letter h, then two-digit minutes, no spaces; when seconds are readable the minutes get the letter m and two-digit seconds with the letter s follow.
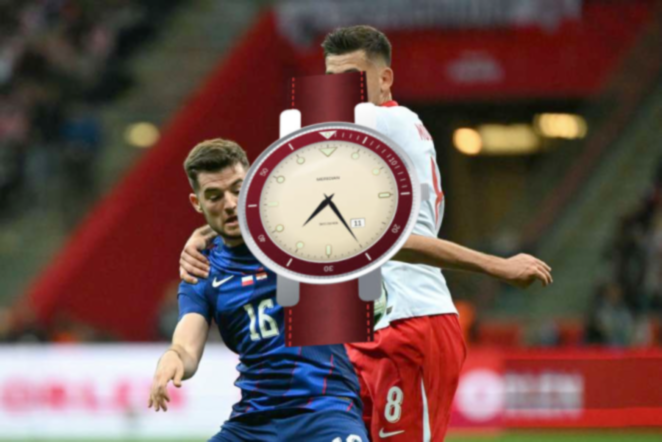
7h25
